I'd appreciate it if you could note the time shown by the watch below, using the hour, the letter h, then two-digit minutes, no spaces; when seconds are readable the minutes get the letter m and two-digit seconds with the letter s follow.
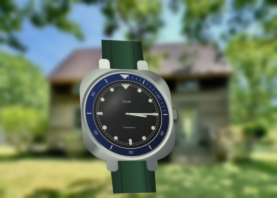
3h15
